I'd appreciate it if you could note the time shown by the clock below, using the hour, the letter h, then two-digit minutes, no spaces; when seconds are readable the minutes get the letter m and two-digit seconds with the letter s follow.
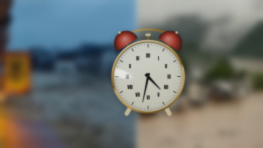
4h32
